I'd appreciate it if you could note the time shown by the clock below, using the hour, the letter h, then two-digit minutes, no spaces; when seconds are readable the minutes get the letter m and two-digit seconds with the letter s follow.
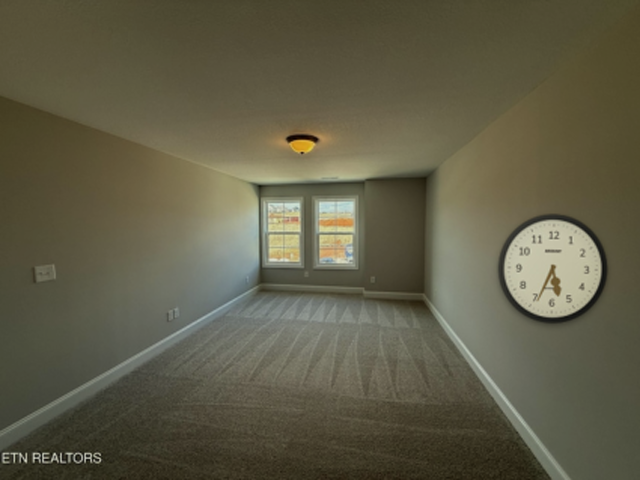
5h34
